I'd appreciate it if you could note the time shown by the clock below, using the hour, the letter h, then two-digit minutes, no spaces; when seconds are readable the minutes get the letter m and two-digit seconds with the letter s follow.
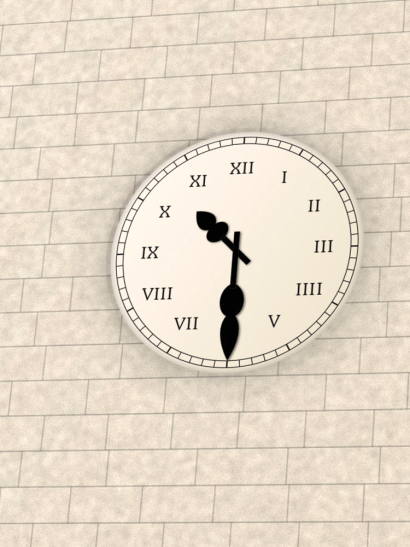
10h30
